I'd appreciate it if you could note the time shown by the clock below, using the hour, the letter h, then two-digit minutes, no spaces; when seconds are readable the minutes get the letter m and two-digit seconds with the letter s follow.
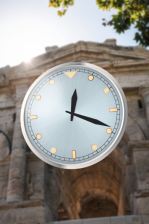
12h19
